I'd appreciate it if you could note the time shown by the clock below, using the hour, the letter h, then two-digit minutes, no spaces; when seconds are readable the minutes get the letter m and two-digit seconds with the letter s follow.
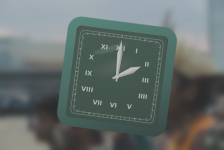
2h00
